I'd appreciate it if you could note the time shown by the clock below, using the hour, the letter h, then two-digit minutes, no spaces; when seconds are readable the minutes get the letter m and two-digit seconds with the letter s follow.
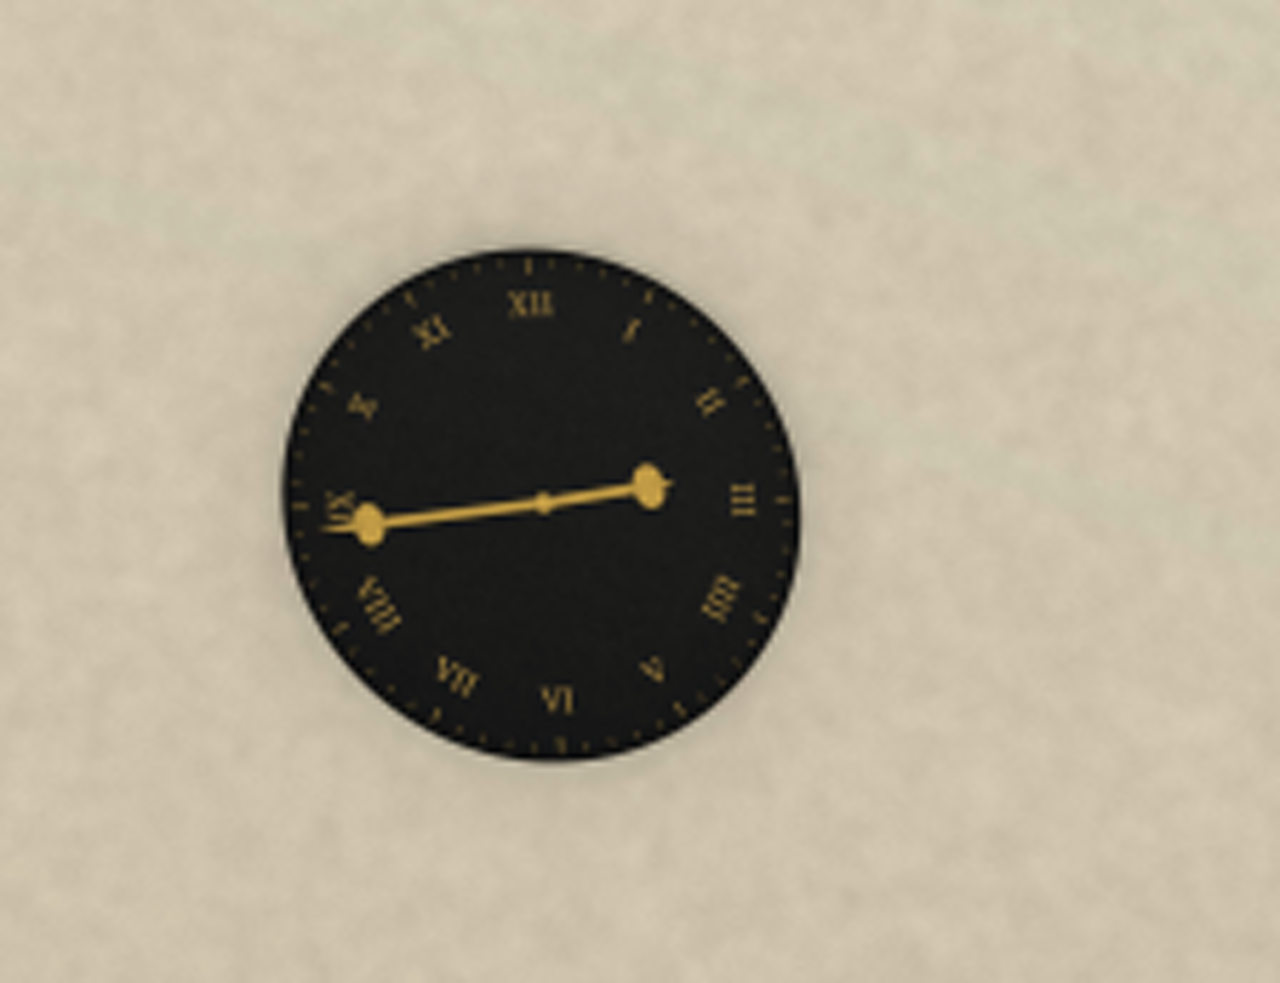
2h44
